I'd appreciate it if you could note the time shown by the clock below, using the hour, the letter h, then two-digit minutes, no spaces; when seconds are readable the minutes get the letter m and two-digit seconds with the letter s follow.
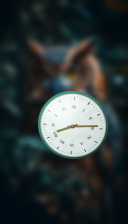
8h14
